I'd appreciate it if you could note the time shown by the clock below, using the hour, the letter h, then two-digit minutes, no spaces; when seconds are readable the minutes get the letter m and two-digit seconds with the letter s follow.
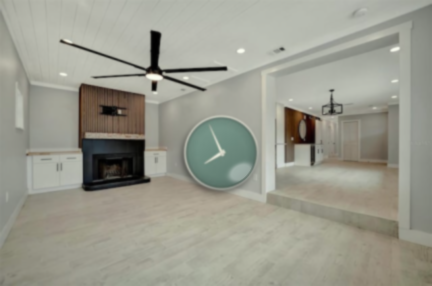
7h56
